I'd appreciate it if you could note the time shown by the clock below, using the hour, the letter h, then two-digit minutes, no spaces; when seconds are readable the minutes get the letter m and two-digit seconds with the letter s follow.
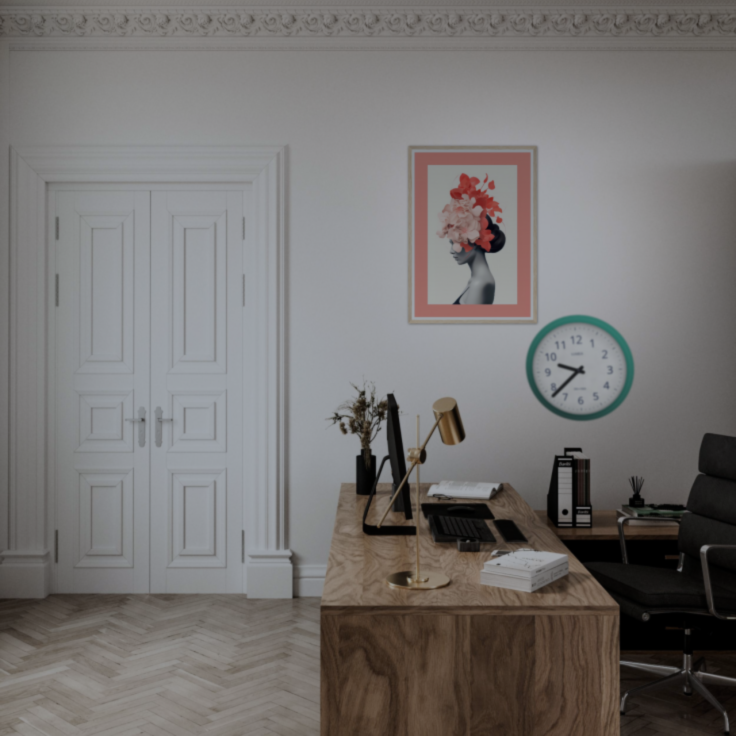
9h38
